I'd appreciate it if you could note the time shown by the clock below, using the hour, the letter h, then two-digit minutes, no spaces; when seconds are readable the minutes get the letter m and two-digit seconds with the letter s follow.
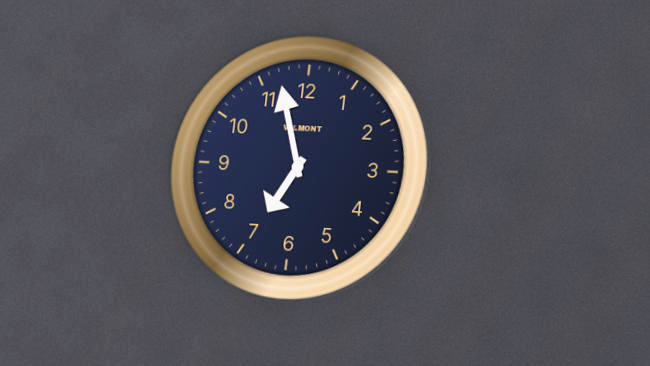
6h57
